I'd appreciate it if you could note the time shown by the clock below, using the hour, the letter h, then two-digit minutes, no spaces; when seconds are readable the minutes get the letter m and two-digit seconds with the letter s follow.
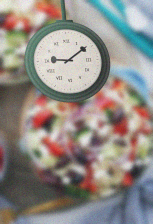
9h09
